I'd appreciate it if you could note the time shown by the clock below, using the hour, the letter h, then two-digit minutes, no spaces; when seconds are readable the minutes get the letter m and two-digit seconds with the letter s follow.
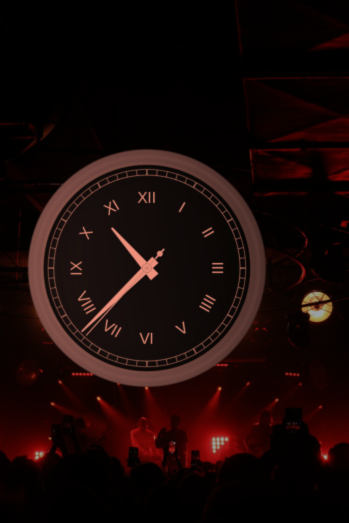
10h37m37s
